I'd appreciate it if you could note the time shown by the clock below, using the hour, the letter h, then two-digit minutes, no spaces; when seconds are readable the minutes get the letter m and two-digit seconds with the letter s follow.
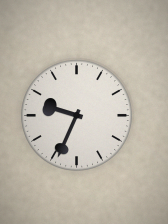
9h34
